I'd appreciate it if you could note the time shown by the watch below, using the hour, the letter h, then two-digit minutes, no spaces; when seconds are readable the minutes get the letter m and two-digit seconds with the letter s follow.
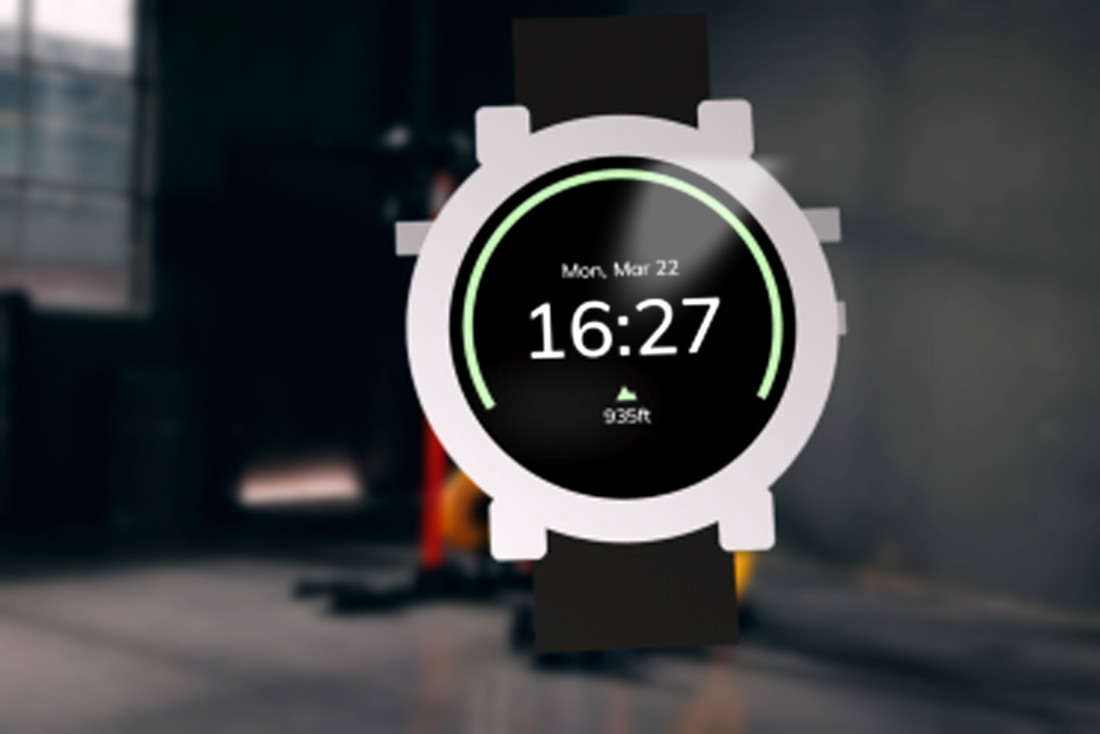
16h27
